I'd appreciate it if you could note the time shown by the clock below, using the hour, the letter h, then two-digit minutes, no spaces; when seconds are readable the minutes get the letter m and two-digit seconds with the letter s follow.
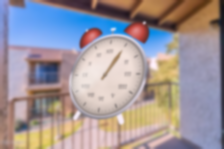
1h05
